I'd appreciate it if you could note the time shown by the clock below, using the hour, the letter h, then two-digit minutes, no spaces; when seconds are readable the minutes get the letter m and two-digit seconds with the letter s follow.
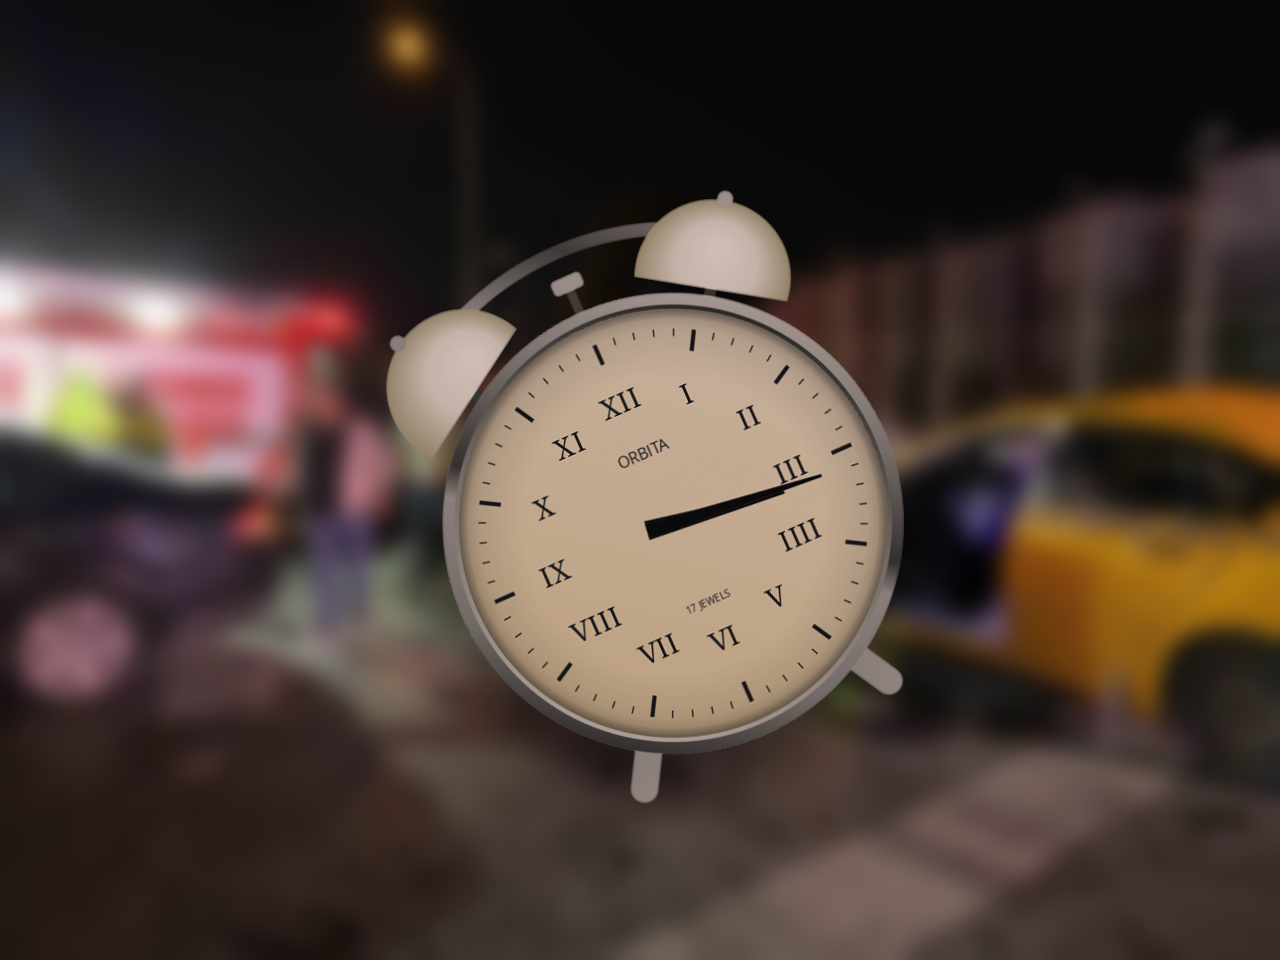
3h16
